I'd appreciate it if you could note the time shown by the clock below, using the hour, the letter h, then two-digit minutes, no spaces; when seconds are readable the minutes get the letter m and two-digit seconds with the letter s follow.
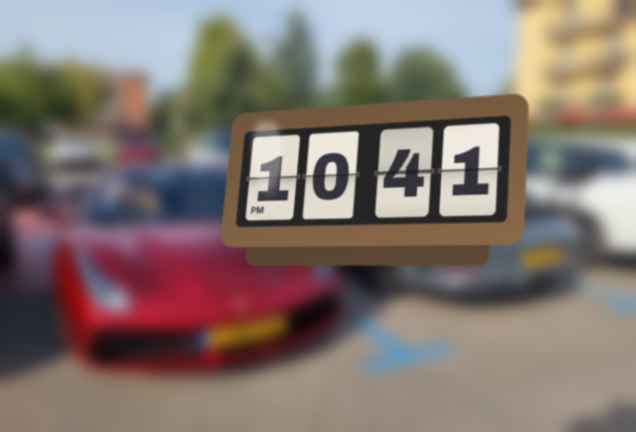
10h41
